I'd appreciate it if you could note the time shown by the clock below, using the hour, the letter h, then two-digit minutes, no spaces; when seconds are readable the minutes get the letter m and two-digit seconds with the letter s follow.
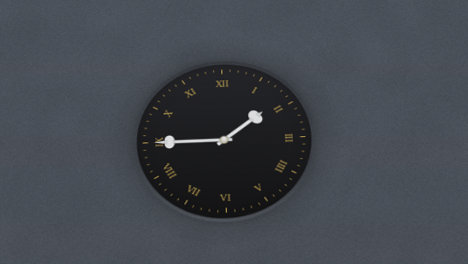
1h45
